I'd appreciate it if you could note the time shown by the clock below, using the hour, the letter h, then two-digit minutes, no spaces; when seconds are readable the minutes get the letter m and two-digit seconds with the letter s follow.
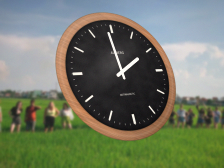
1h59
